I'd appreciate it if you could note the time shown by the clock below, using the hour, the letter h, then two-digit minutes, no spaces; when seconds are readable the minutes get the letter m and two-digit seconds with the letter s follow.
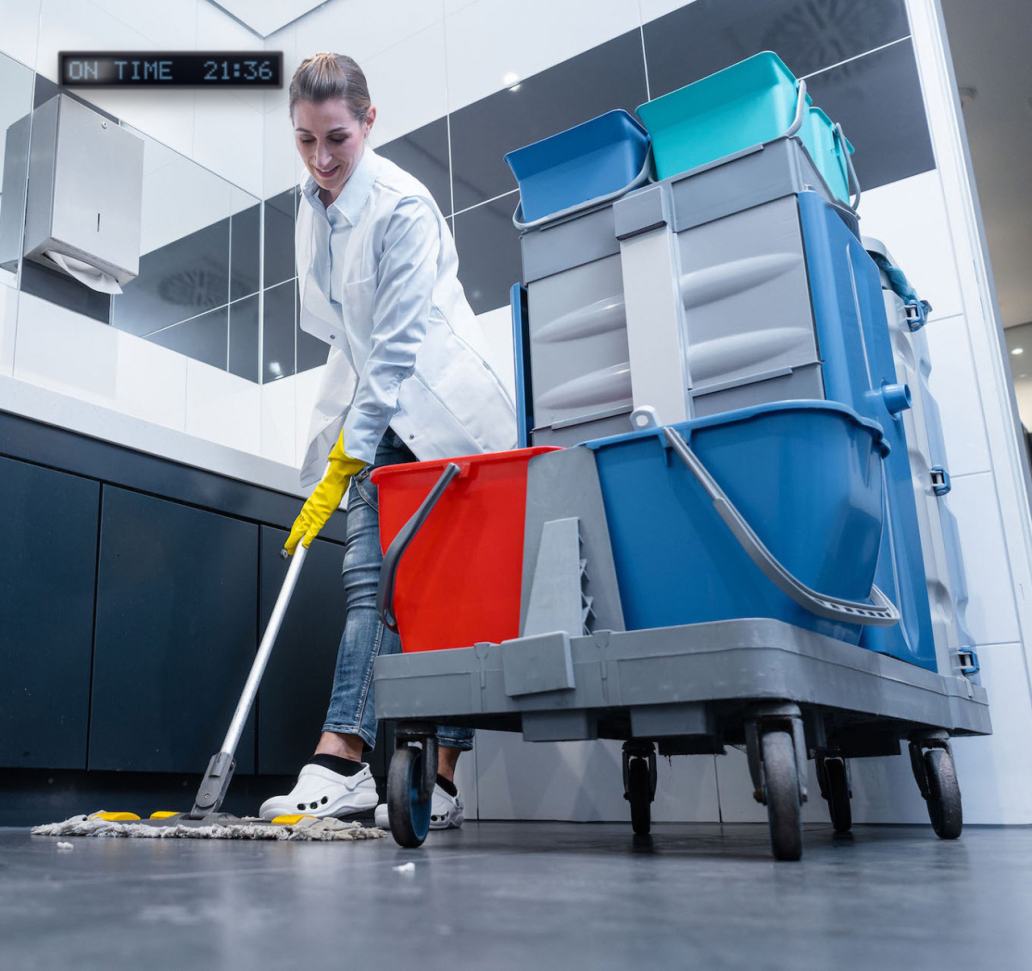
21h36
